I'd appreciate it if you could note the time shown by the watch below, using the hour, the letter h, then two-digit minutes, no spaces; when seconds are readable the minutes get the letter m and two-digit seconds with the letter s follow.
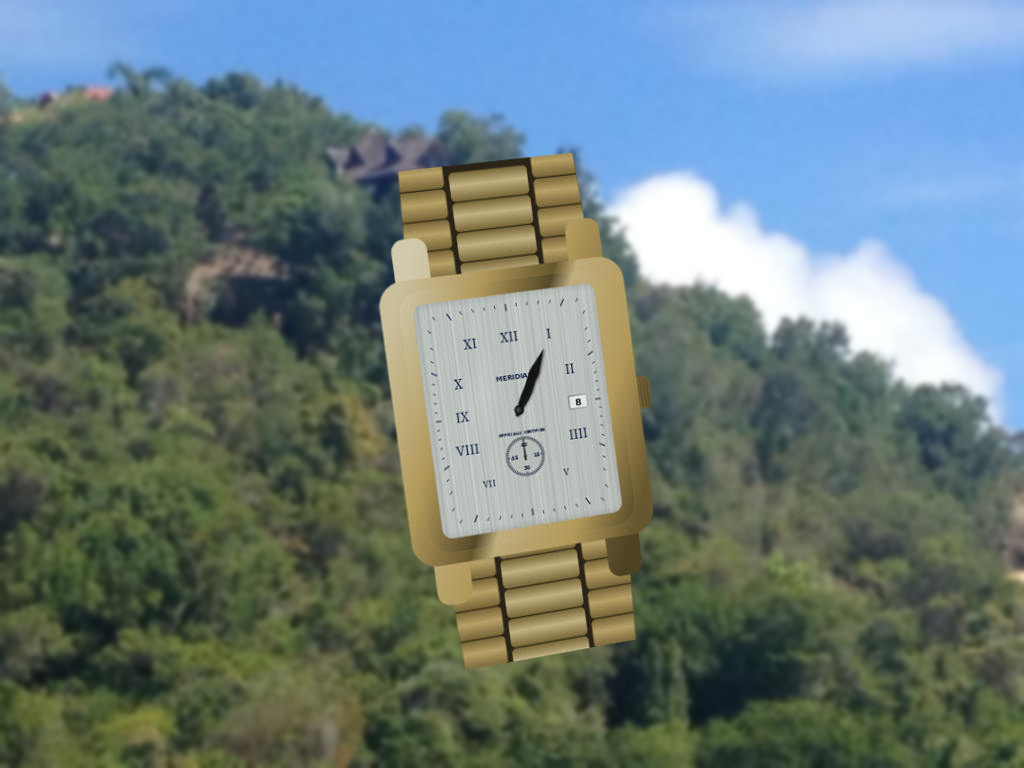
1h05
